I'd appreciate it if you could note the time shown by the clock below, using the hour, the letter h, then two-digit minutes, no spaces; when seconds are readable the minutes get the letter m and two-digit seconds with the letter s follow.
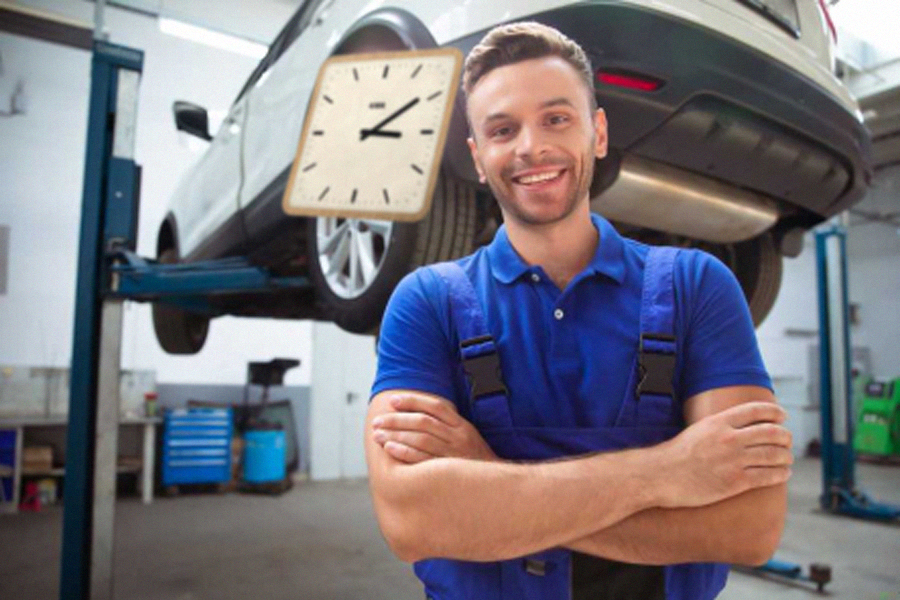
3h09
